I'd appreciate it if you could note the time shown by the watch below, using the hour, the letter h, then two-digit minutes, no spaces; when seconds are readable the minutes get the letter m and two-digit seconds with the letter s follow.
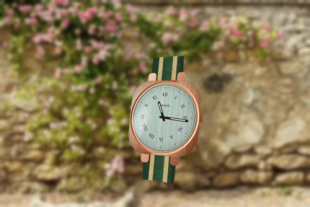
11h16
